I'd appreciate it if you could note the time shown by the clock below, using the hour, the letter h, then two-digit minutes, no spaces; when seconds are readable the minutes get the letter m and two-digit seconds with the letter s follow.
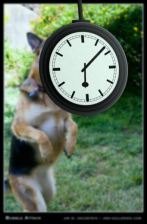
6h08
